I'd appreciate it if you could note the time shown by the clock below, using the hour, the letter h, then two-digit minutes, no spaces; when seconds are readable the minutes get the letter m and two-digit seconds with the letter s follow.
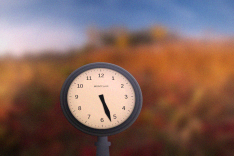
5h27
